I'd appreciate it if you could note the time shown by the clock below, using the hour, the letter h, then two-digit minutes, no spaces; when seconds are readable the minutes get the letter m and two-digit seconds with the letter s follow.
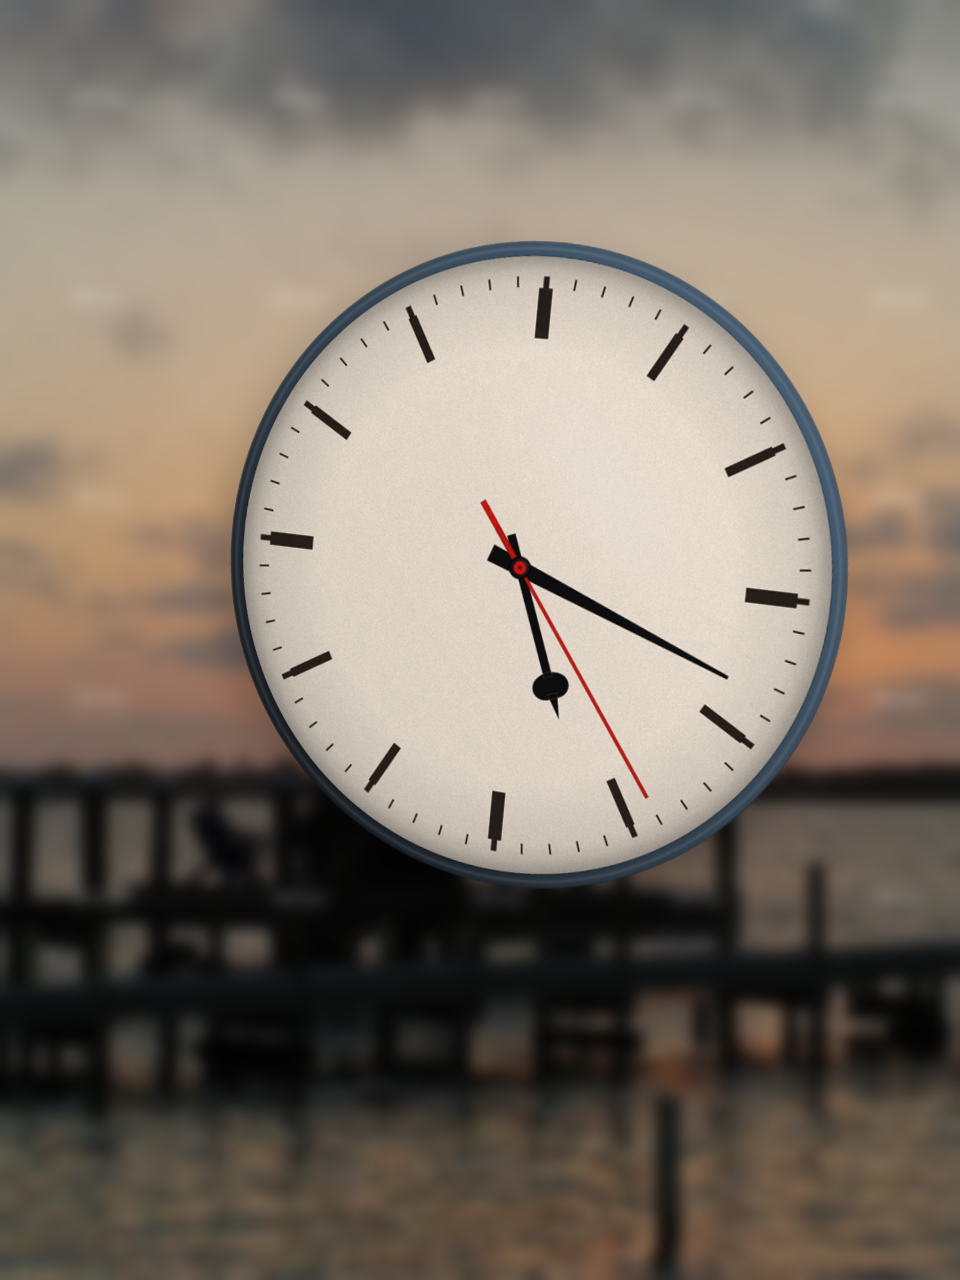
5h18m24s
